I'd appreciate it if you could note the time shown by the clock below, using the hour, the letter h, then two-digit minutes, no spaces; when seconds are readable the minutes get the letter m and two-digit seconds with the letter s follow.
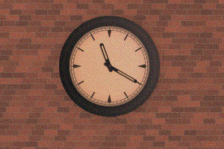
11h20
